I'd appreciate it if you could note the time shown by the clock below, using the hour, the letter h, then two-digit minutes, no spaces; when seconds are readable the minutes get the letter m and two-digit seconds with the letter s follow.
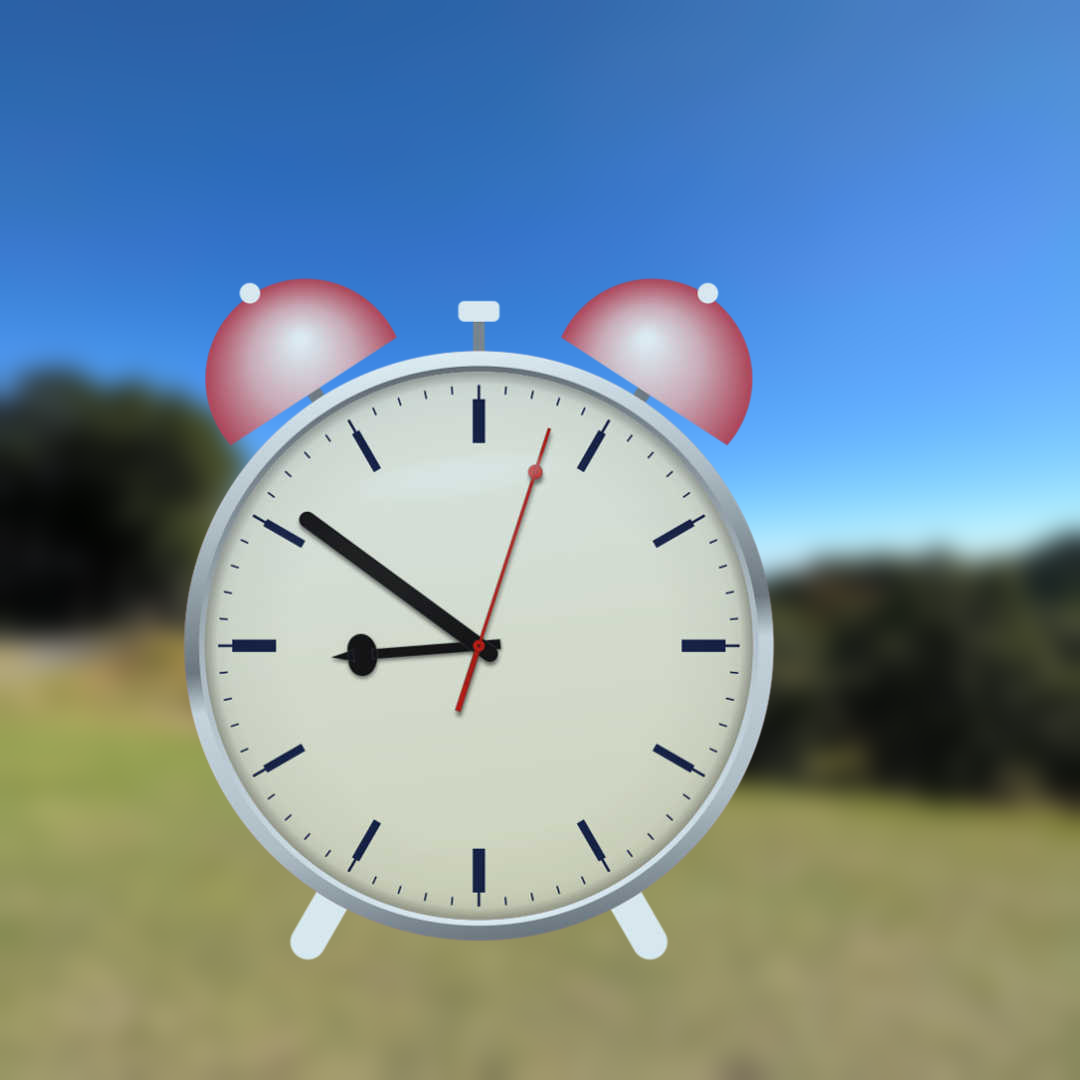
8h51m03s
